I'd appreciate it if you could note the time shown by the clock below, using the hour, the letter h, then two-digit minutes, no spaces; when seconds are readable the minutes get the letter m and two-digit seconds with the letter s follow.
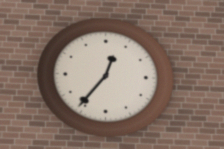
12h36
